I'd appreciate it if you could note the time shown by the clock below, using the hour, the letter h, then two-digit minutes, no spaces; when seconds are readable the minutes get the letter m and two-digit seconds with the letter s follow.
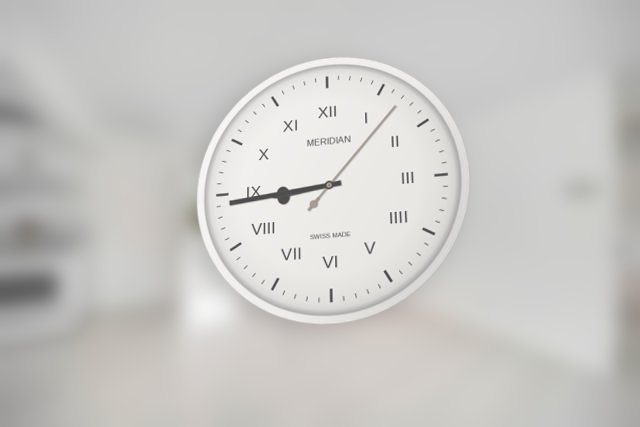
8h44m07s
